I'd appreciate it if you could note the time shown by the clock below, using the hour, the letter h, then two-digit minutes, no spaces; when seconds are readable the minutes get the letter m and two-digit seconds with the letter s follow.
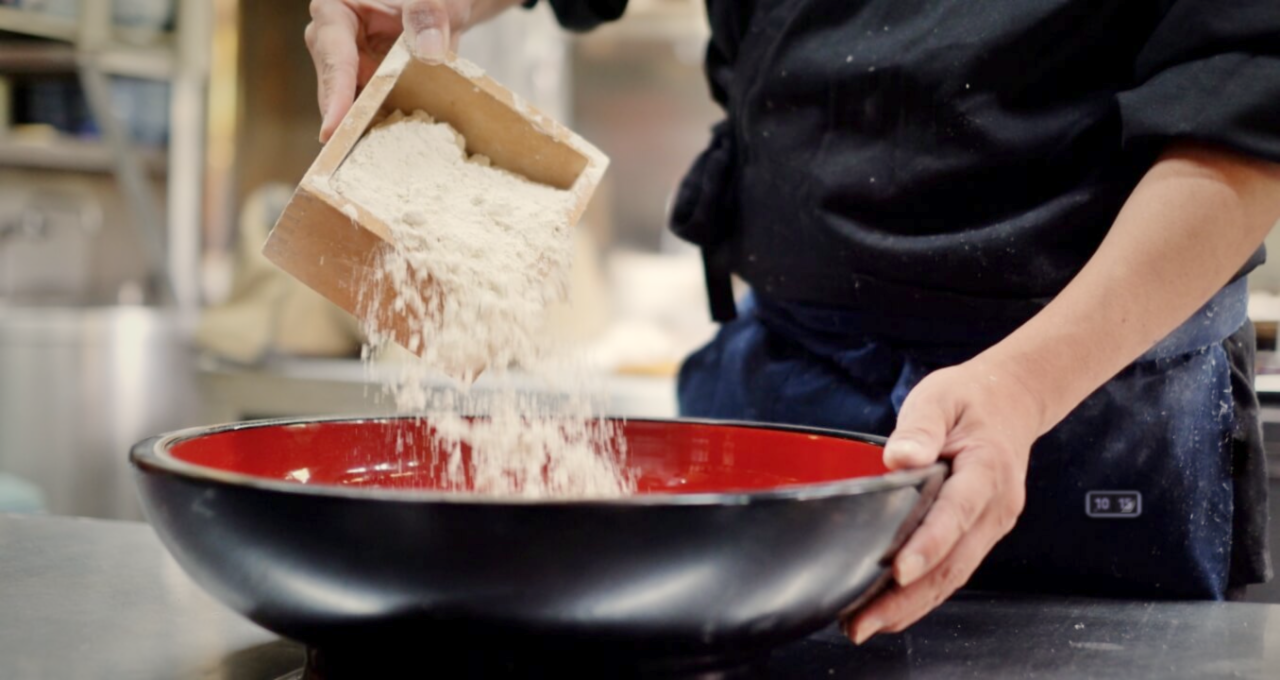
10h15
